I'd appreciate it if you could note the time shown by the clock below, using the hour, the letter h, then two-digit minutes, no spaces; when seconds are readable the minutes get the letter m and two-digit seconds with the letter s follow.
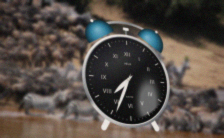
7h34
